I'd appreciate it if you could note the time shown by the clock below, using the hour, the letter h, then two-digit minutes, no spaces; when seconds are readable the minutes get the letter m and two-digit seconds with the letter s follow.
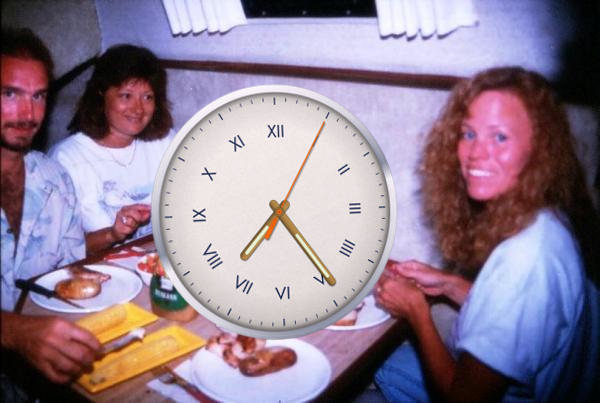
7h24m05s
